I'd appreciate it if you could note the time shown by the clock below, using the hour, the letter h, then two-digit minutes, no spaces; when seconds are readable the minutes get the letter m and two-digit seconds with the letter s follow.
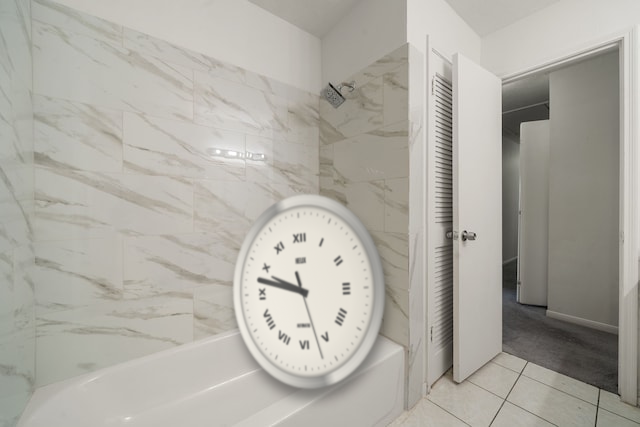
9h47m27s
